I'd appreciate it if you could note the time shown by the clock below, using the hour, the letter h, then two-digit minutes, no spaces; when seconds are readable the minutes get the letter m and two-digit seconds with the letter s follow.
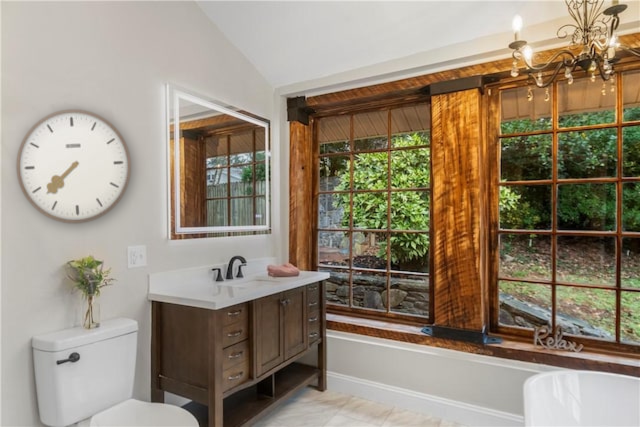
7h38
